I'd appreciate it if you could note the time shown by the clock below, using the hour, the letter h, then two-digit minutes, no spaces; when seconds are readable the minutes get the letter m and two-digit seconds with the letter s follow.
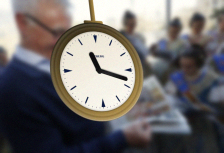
11h18
